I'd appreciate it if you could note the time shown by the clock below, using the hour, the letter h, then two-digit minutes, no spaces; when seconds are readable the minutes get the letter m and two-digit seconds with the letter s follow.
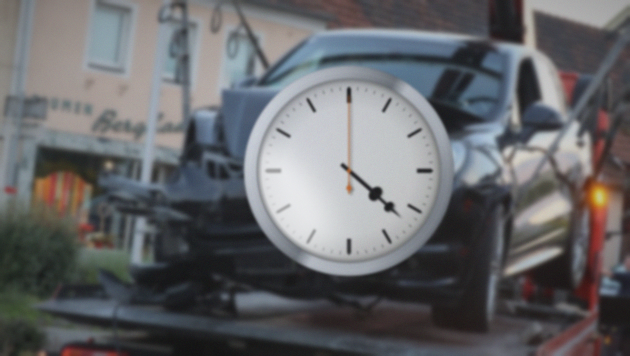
4h22m00s
